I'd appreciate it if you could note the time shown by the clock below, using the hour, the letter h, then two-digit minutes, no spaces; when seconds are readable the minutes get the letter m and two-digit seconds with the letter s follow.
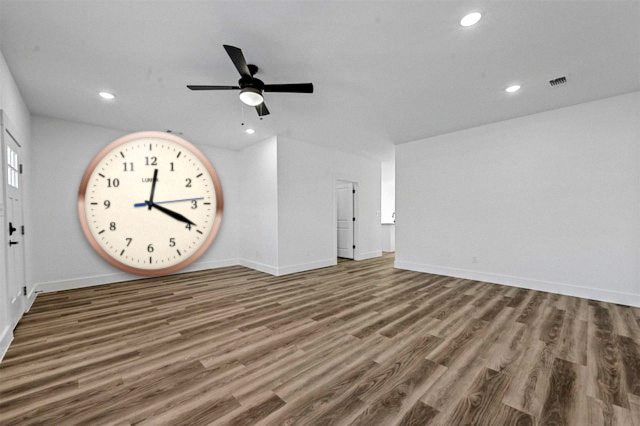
12h19m14s
